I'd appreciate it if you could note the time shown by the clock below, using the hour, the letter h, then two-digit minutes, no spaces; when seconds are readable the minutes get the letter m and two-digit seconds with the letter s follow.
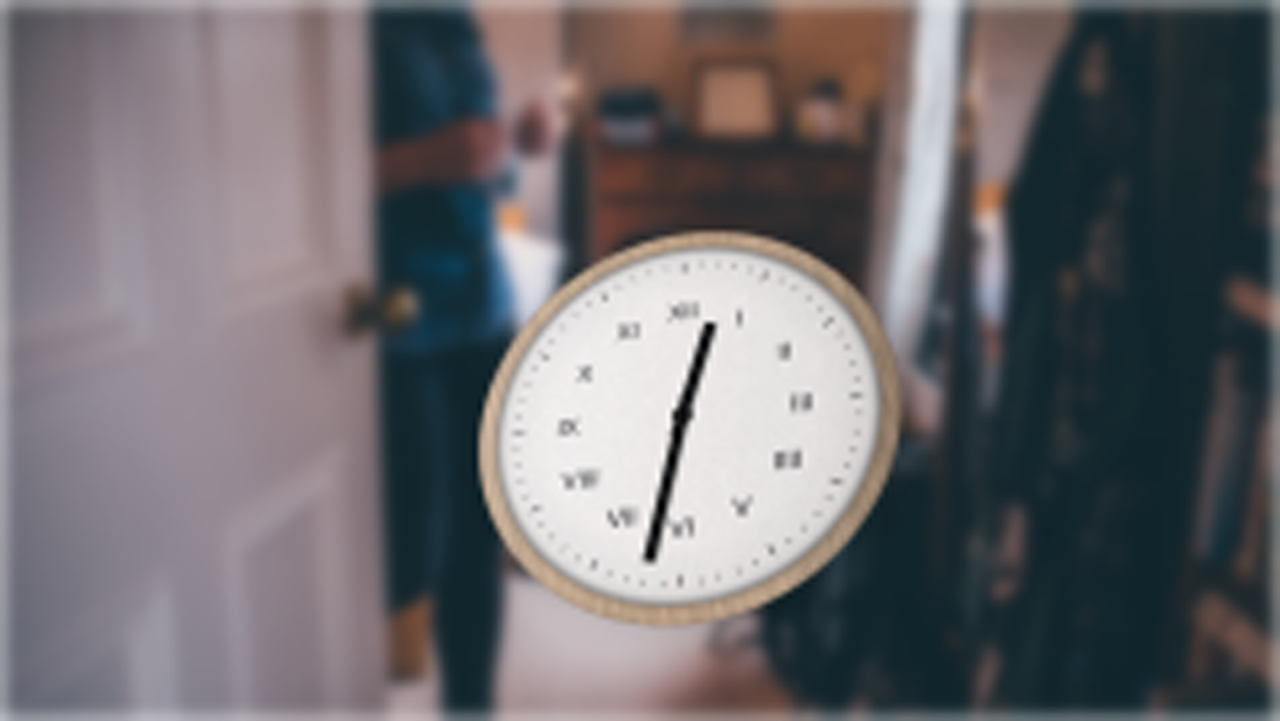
12h32
